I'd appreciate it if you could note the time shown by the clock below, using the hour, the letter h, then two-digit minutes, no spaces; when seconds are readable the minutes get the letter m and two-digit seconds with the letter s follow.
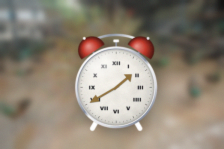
1h40
